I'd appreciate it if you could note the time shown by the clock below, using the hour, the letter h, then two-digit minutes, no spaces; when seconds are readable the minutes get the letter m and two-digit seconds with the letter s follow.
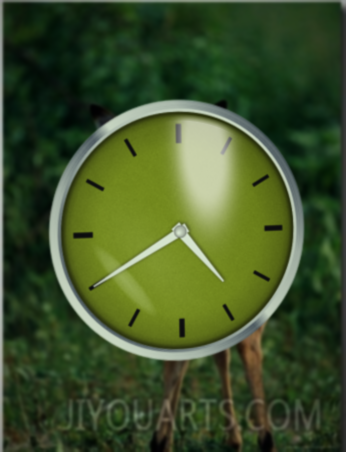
4h40
